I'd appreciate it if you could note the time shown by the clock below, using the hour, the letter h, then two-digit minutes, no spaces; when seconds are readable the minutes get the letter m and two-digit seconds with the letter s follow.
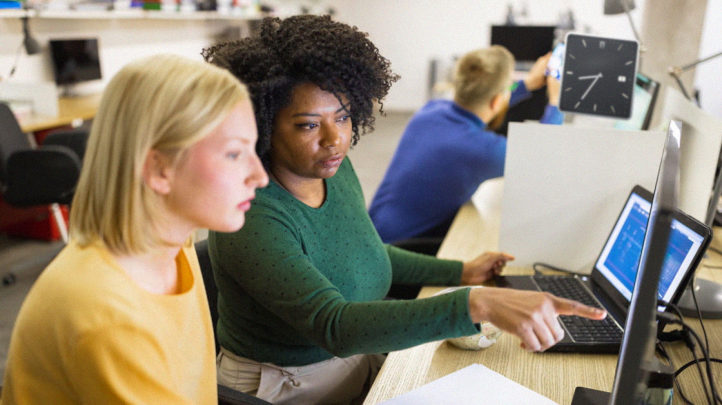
8h35
